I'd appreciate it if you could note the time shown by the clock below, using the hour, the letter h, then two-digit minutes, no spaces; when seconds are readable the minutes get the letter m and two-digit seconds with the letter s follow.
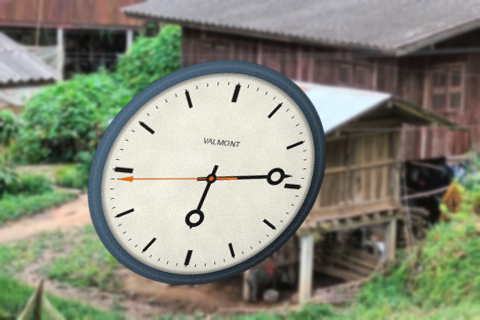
6h13m44s
